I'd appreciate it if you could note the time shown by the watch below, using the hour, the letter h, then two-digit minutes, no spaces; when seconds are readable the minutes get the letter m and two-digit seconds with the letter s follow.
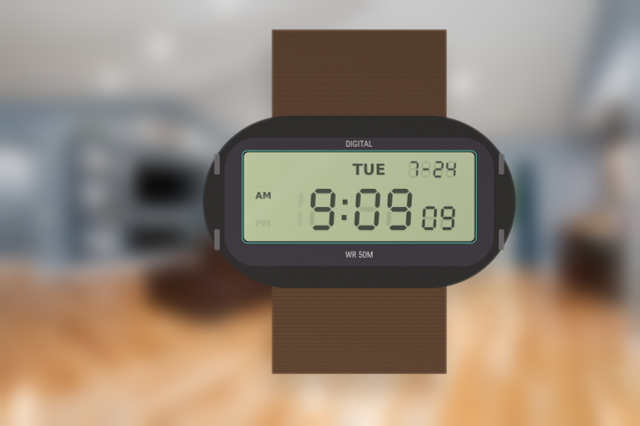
9h09m09s
